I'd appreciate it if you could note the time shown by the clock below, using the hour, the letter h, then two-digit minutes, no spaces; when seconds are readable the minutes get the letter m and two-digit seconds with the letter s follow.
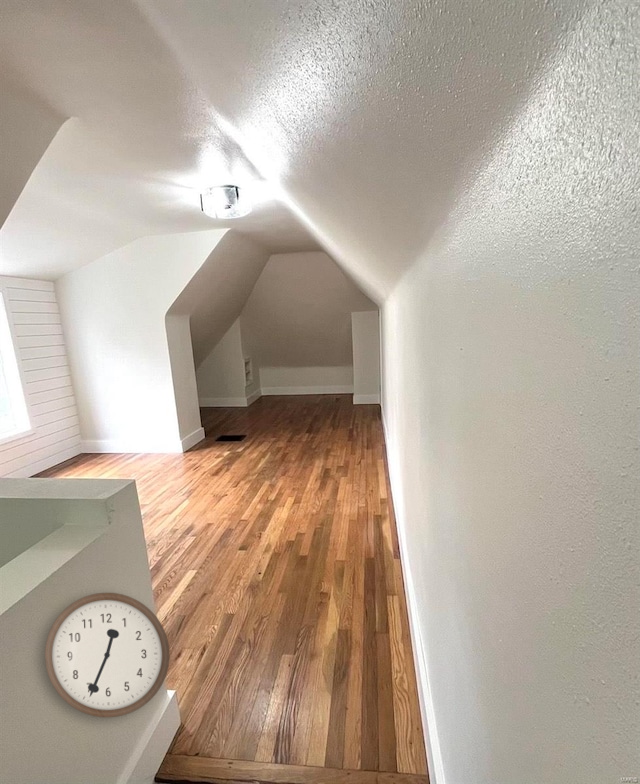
12h34
